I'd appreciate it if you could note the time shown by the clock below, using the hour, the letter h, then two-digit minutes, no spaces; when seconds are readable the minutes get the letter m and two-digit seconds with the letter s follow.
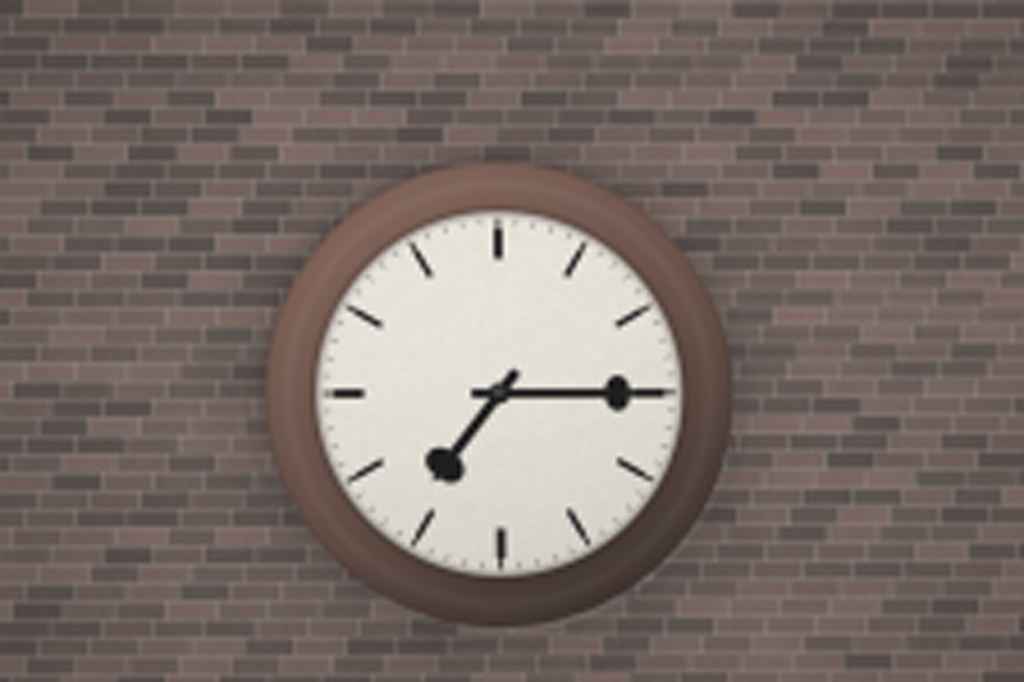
7h15
